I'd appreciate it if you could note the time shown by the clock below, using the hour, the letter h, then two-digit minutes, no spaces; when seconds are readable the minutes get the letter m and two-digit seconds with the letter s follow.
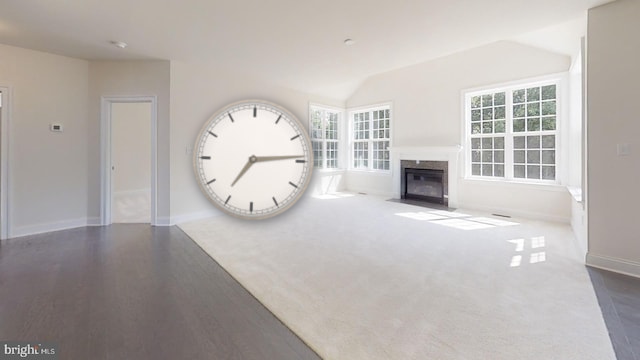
7h14
